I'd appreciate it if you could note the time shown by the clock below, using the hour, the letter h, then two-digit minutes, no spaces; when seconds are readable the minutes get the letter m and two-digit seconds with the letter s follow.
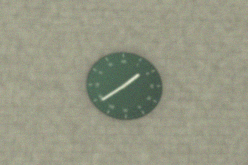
1h39
